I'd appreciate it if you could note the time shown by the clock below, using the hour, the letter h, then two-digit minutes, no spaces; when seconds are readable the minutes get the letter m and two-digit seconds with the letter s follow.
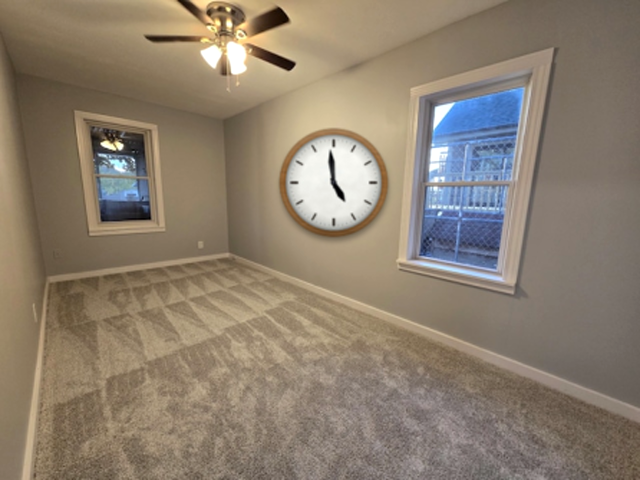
4h59
